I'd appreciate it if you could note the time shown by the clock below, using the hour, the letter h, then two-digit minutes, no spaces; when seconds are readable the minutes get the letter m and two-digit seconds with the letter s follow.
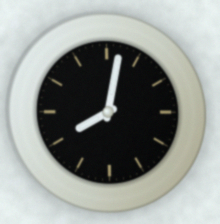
8h02
